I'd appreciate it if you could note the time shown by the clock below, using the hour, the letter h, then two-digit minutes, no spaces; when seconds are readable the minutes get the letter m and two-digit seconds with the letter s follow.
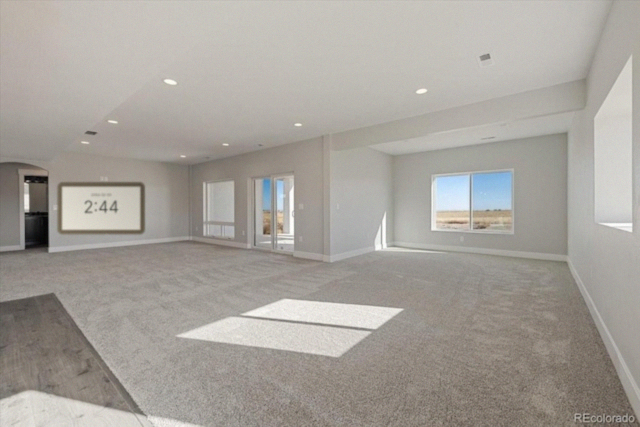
2h44
